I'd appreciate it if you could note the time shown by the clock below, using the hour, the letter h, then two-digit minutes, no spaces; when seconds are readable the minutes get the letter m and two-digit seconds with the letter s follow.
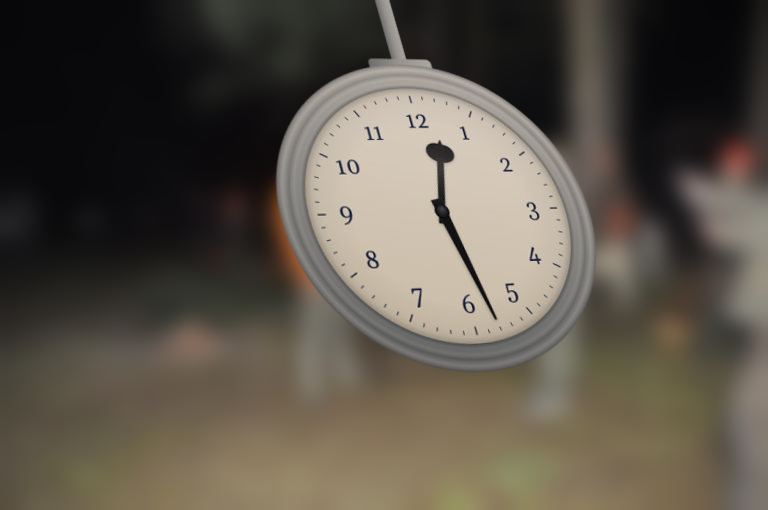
12h28
